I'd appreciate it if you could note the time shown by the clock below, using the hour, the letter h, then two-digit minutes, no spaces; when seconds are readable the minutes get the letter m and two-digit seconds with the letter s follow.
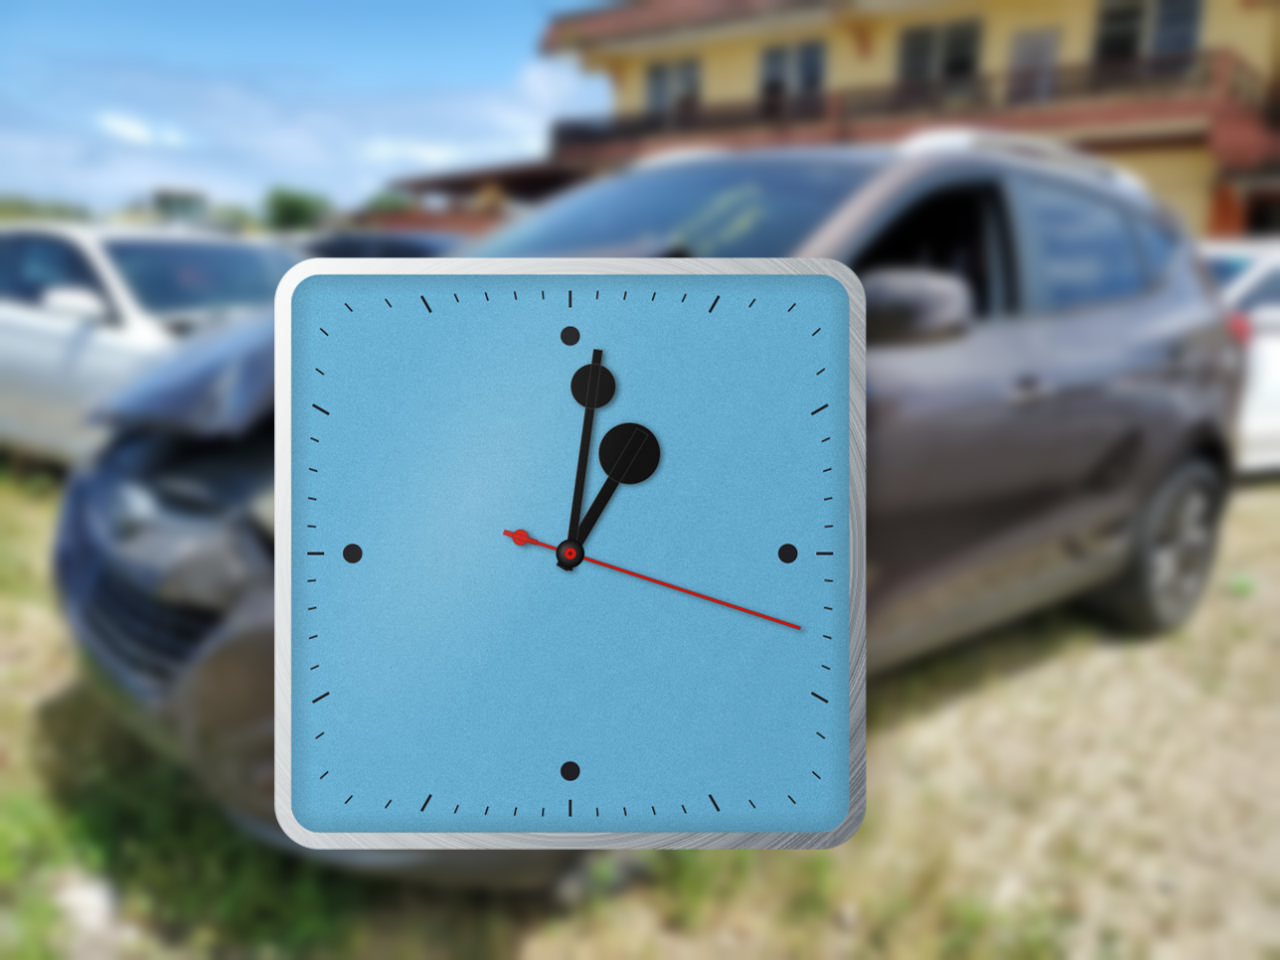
1h01m18s
